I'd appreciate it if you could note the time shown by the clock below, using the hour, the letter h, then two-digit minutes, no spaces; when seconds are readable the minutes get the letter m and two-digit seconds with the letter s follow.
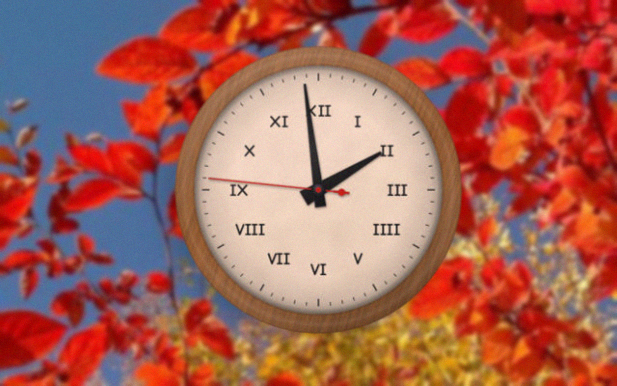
1h58m46s
